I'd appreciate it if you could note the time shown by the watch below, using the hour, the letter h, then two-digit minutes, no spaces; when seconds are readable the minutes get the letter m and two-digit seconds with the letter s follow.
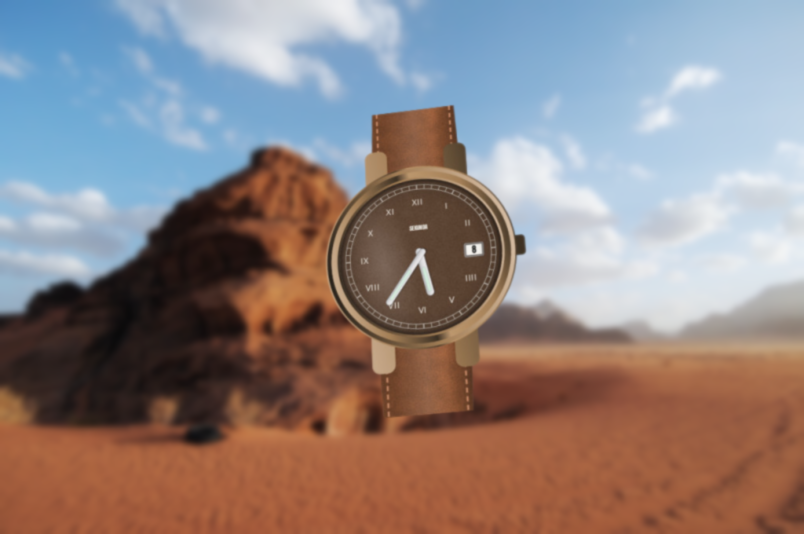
5h36
